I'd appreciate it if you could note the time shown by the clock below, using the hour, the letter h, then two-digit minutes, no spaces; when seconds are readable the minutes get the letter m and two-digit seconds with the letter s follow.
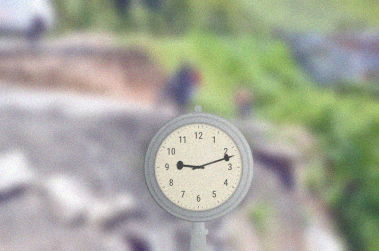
9h12
